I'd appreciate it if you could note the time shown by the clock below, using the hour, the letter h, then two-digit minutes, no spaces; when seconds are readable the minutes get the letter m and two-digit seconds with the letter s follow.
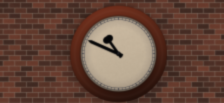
10h49
